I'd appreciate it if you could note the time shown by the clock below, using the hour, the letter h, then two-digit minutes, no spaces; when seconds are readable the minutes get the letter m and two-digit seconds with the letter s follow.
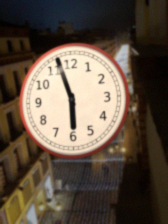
5h57
